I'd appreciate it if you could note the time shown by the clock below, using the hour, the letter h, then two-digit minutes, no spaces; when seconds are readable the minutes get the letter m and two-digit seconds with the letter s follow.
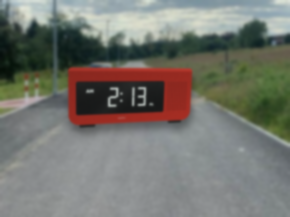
2h13
